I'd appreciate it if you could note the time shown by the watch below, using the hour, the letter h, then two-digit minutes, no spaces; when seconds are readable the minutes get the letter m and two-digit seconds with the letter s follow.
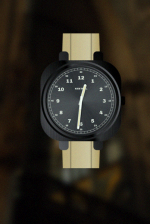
12h31
